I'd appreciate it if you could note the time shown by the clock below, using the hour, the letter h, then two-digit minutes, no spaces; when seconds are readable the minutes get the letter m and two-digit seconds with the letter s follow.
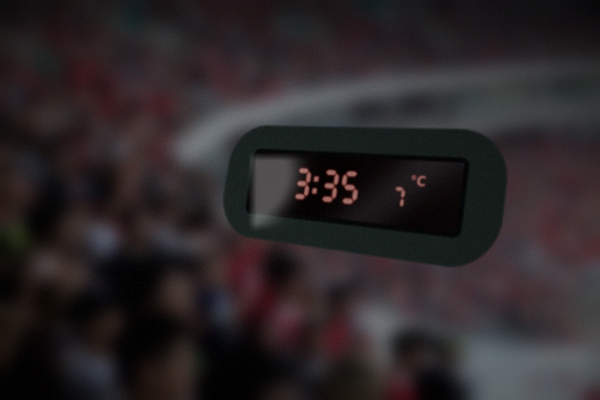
3h35
